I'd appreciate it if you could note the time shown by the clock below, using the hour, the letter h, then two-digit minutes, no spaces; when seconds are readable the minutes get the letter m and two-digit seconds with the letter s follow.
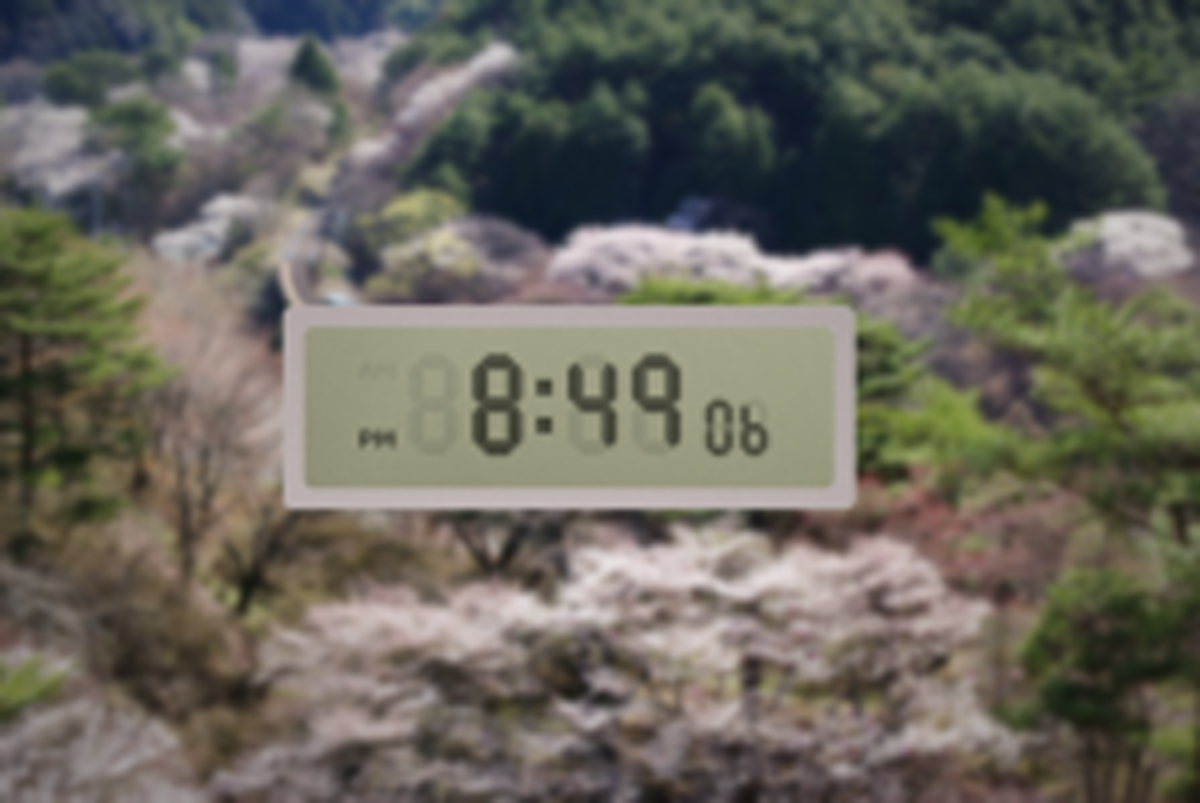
8h49m06s
